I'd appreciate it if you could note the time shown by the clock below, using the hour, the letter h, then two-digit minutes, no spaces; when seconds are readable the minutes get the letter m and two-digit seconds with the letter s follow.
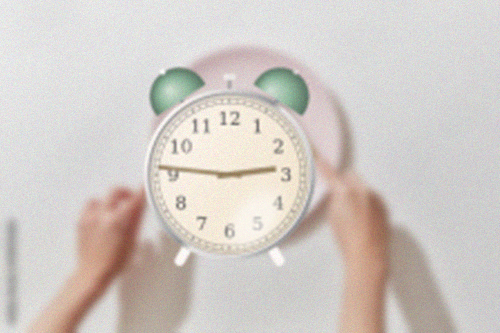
2h46
